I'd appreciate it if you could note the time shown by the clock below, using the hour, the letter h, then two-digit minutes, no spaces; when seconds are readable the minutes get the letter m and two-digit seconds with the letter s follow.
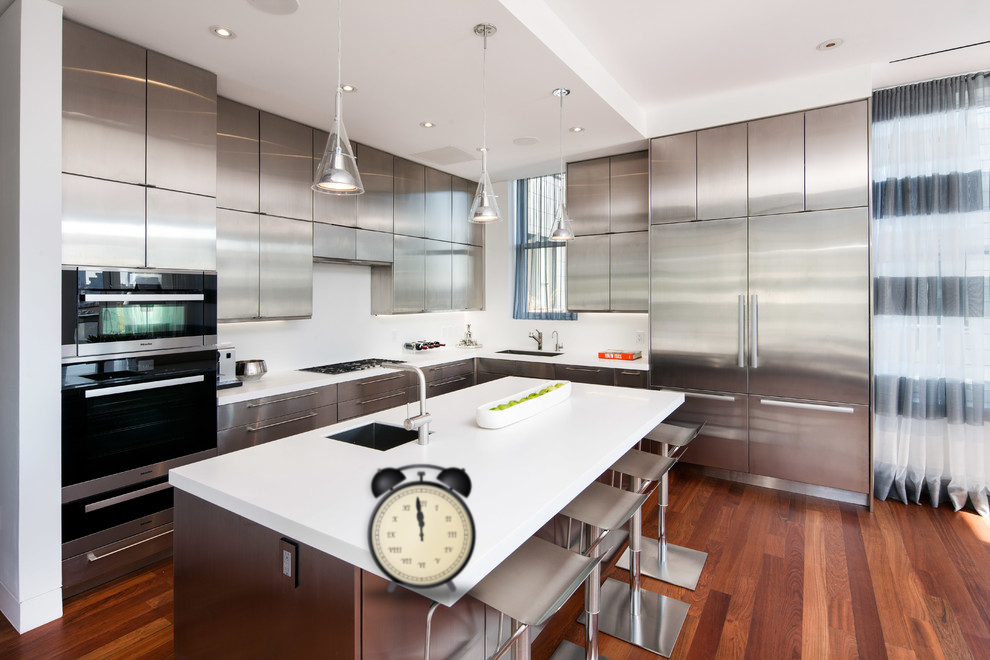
11h59
